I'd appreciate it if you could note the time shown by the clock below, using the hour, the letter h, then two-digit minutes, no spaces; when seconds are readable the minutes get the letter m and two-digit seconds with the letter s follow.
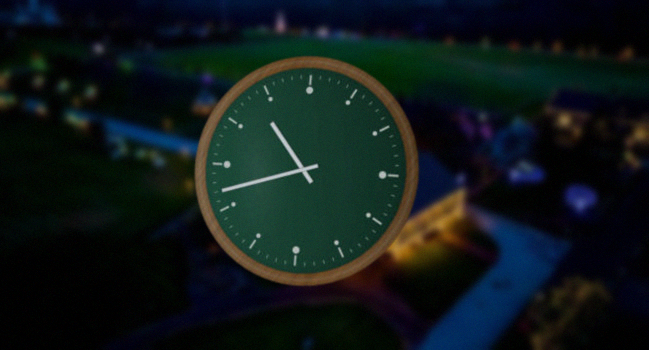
10h42
